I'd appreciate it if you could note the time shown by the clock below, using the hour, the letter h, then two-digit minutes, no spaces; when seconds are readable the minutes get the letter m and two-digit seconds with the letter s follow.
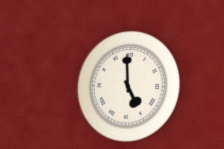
4h59
